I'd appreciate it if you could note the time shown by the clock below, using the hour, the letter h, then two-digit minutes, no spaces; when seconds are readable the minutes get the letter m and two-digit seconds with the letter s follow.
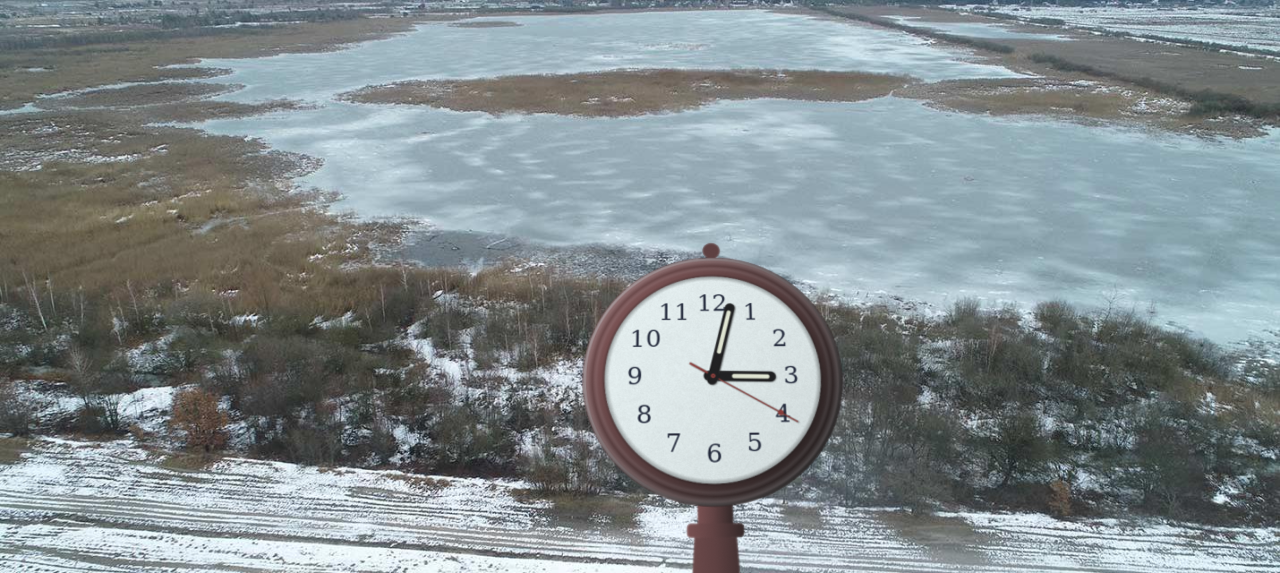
3h02m20s
